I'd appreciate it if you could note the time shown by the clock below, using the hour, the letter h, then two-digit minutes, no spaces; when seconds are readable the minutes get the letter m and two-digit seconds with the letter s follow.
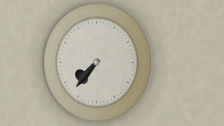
7h37
